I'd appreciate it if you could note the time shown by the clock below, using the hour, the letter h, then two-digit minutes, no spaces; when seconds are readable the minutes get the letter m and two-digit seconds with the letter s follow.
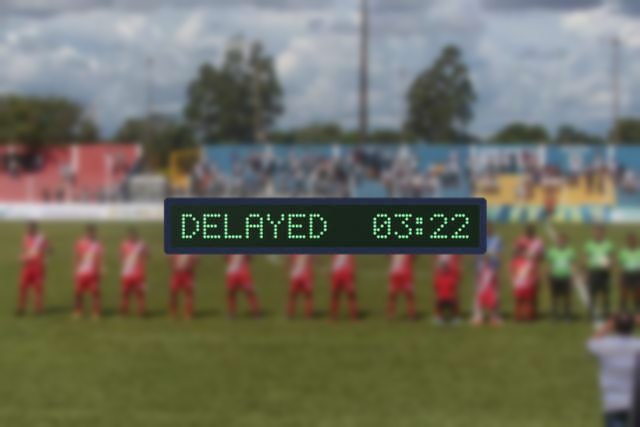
3h22
